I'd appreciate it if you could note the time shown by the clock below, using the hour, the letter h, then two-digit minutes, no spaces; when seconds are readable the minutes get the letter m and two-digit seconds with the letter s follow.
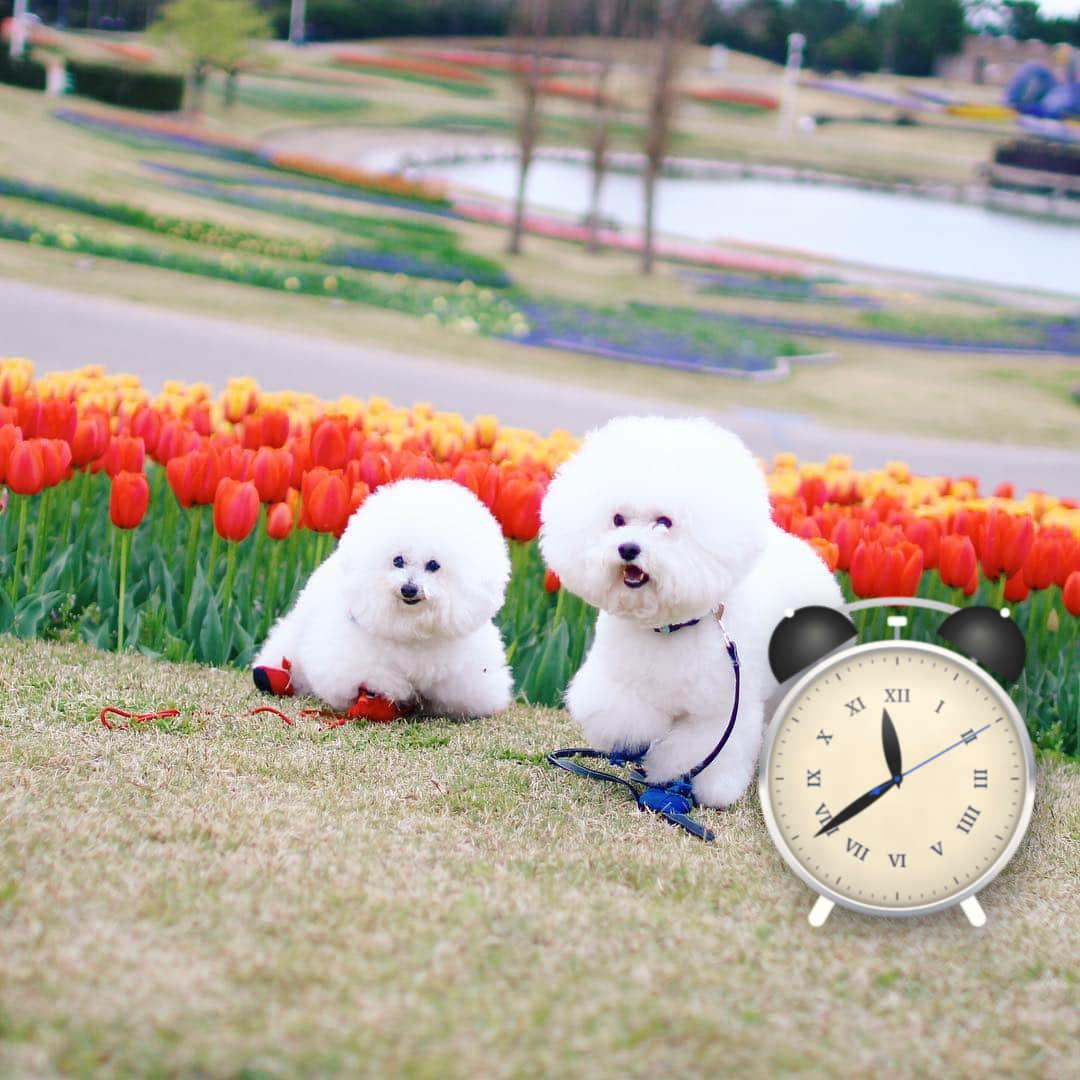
11h39m10s
